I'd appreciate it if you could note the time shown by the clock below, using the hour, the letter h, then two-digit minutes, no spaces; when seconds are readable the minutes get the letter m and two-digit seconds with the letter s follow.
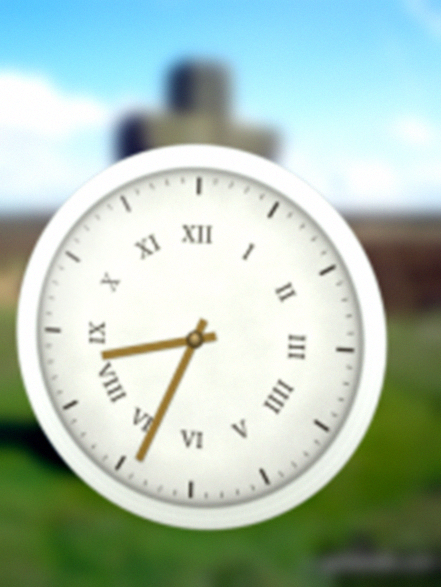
8h34
